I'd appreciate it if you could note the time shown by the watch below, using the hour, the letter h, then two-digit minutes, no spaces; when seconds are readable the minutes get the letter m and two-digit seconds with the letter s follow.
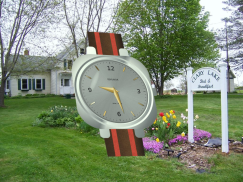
9h28
